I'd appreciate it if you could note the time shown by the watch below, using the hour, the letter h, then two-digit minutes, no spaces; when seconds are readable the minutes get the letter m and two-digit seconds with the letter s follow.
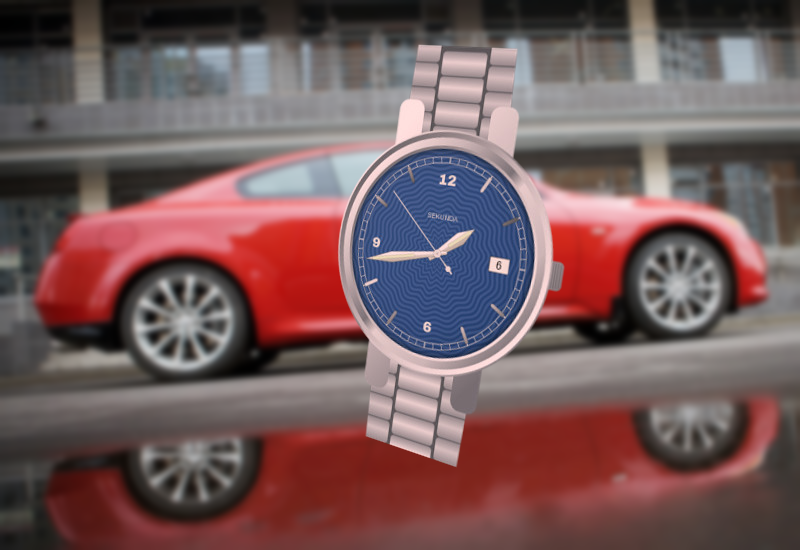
1h42m52s
